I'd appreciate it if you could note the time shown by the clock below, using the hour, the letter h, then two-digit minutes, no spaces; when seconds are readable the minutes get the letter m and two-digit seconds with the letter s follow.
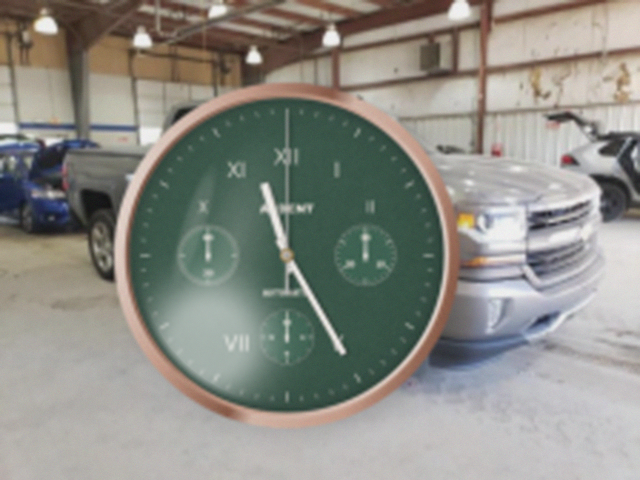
11h25
